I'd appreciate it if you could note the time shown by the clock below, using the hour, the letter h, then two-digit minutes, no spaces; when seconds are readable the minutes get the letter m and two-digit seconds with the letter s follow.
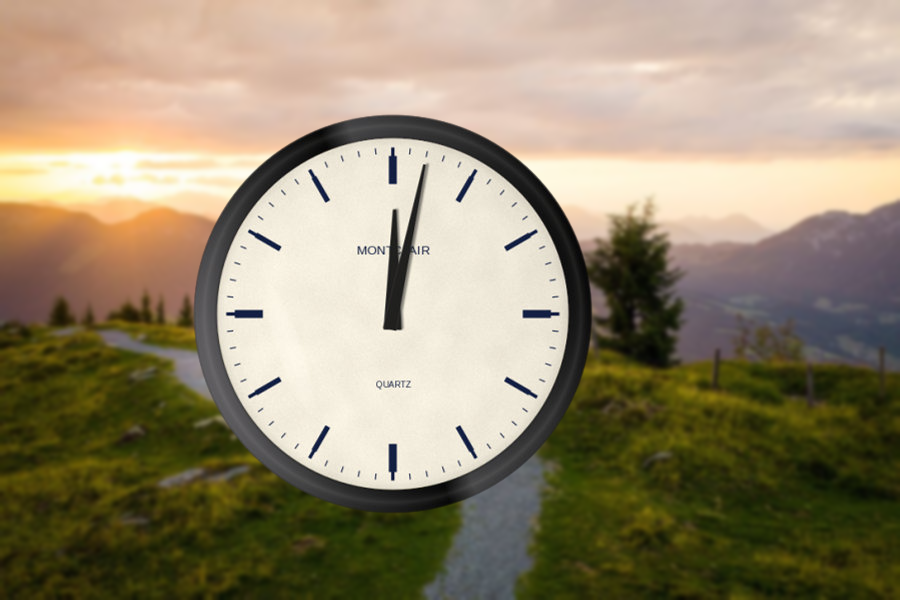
12h02
